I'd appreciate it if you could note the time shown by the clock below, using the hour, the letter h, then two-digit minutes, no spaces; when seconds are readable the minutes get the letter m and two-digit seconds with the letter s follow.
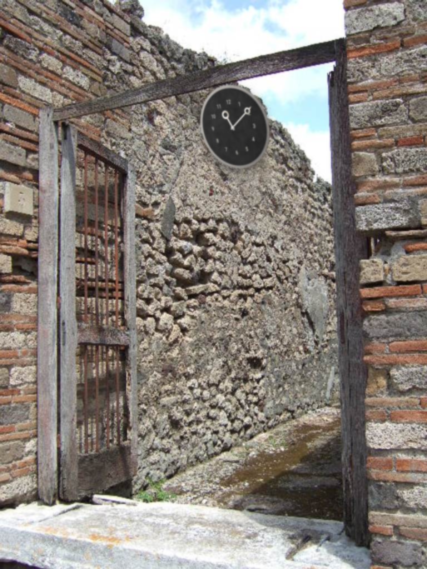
11h09
